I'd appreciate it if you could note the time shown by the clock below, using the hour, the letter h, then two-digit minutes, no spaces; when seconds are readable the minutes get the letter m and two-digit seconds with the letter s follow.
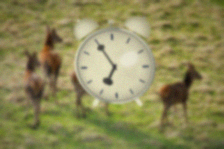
6h55
